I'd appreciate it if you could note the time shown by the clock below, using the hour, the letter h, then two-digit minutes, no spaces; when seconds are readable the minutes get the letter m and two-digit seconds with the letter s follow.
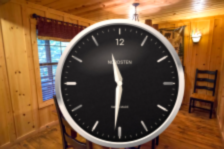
11h31
